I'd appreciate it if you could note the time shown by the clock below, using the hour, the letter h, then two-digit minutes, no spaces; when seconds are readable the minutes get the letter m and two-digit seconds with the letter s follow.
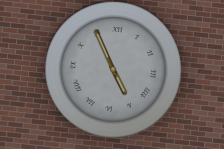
4h55
